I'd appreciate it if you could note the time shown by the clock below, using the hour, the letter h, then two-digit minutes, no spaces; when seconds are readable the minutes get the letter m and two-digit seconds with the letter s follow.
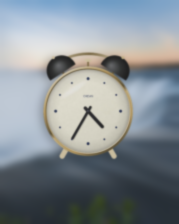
4h35
